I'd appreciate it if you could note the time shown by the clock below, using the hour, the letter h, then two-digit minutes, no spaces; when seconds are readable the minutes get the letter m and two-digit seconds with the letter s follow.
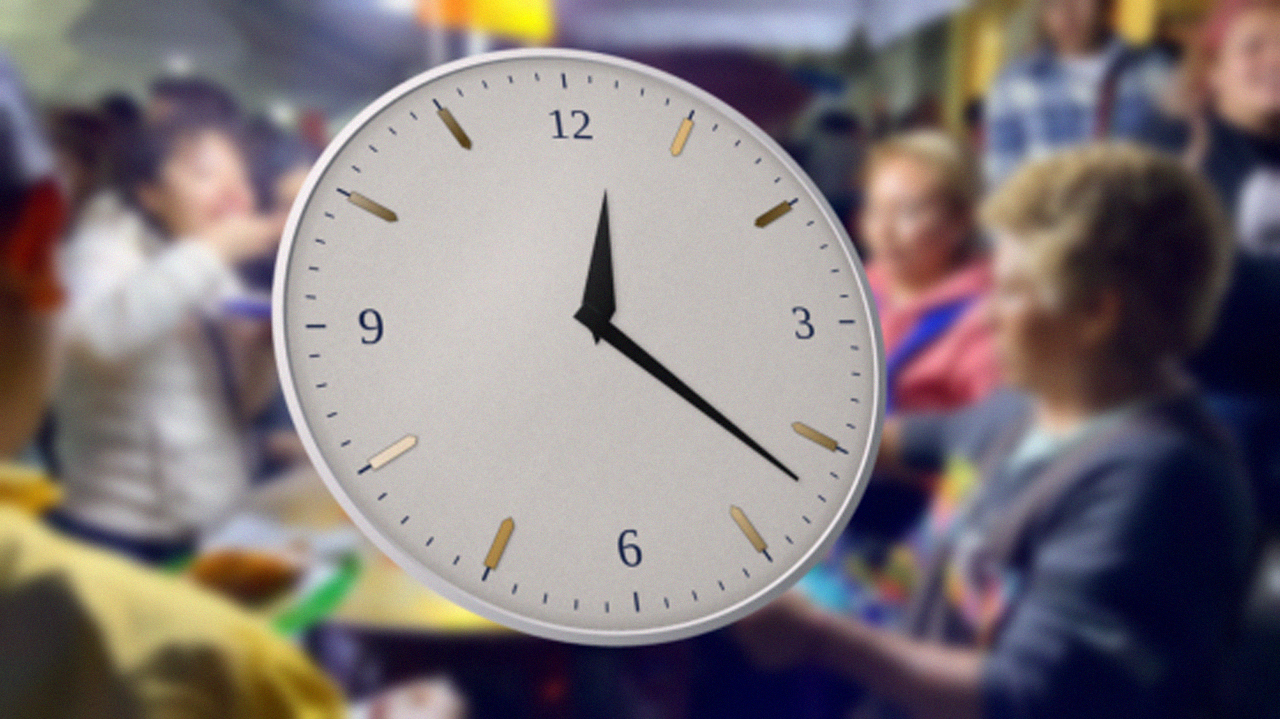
12h22
